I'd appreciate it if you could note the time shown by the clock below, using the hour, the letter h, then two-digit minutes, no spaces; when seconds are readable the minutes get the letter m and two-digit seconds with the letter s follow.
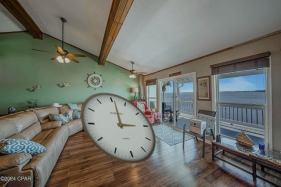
3h01
